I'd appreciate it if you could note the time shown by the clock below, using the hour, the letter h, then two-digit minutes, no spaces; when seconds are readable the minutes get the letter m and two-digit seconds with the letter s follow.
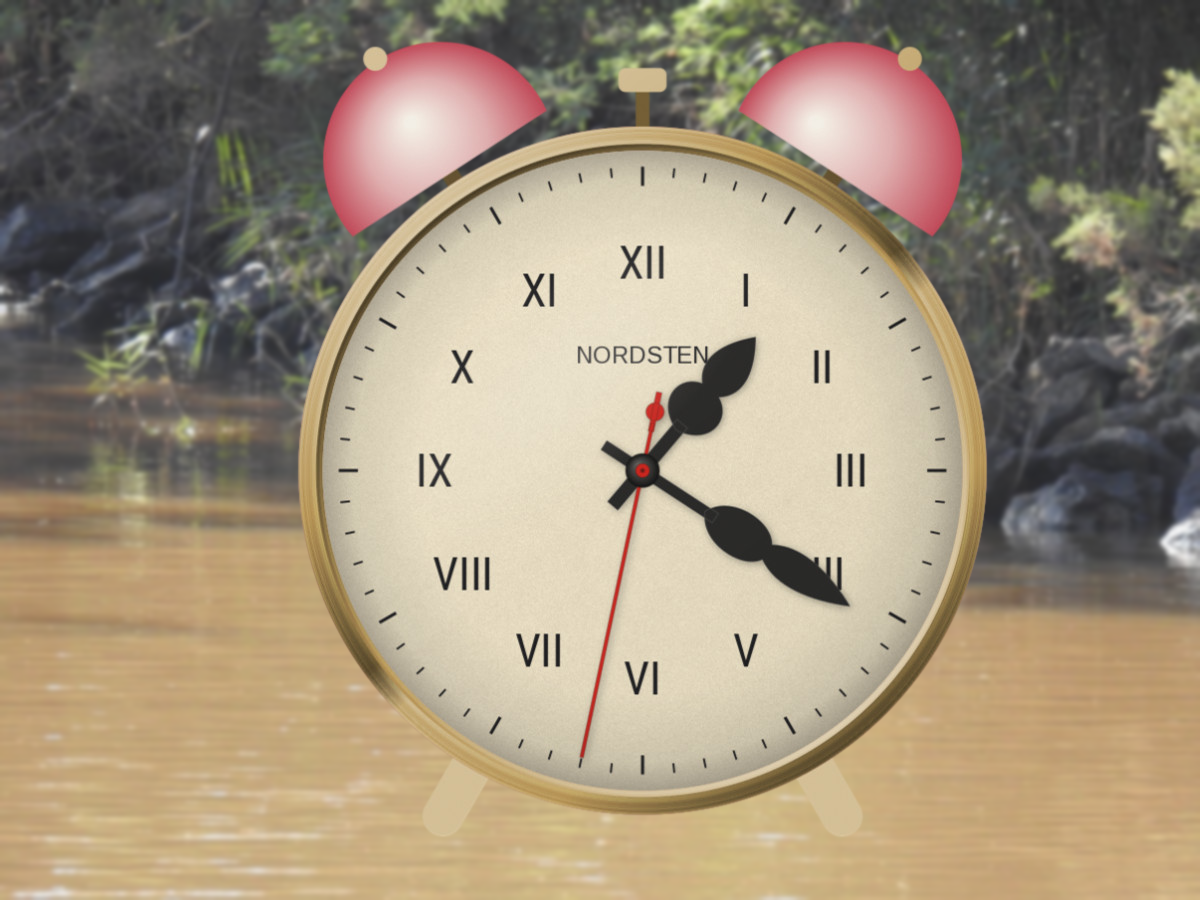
1h20m32s
